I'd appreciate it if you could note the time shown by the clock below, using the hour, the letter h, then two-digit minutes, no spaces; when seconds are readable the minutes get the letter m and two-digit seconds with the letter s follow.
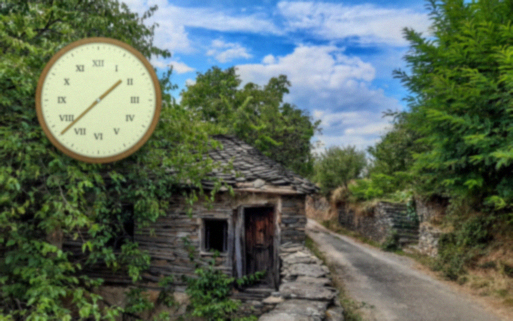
1h38
